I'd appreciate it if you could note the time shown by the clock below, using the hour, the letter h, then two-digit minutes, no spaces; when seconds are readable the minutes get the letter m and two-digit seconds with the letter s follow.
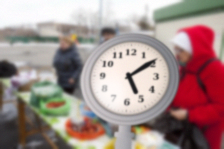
5h09
